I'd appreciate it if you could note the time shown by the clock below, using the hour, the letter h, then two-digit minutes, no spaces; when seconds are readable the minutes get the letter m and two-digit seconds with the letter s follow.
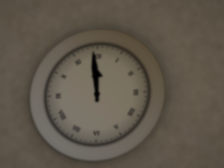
11h59
